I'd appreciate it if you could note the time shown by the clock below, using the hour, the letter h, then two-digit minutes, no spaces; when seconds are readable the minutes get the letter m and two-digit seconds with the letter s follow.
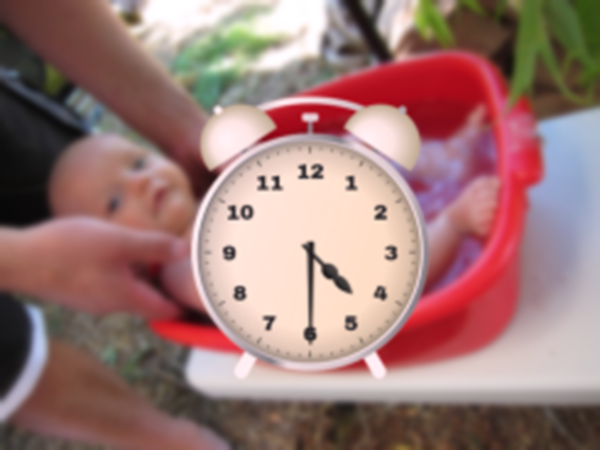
4h30
